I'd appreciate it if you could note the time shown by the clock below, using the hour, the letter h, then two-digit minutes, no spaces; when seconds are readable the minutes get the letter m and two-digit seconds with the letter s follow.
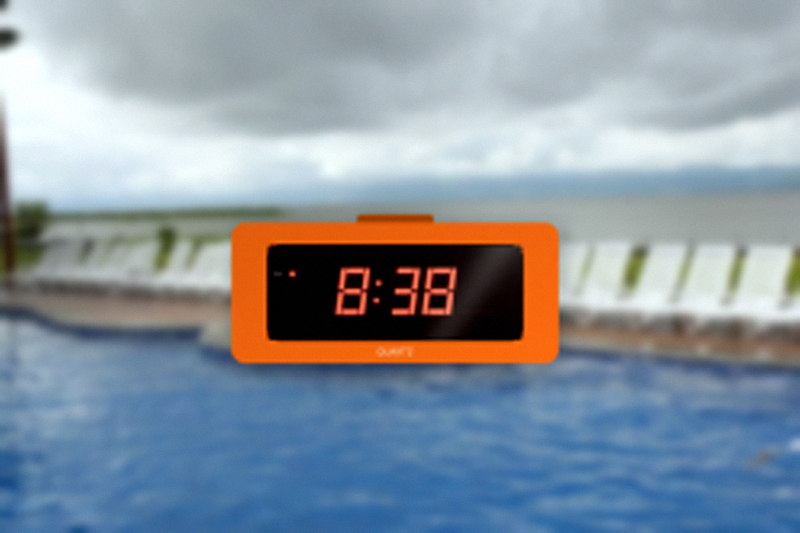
8h38
